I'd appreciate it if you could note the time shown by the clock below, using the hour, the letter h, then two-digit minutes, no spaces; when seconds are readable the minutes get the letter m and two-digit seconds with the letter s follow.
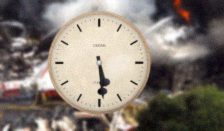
5h29
